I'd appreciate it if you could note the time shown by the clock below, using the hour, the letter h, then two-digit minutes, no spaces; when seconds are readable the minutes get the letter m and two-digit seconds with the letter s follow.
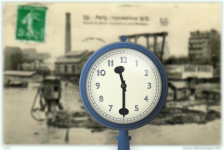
11h30
